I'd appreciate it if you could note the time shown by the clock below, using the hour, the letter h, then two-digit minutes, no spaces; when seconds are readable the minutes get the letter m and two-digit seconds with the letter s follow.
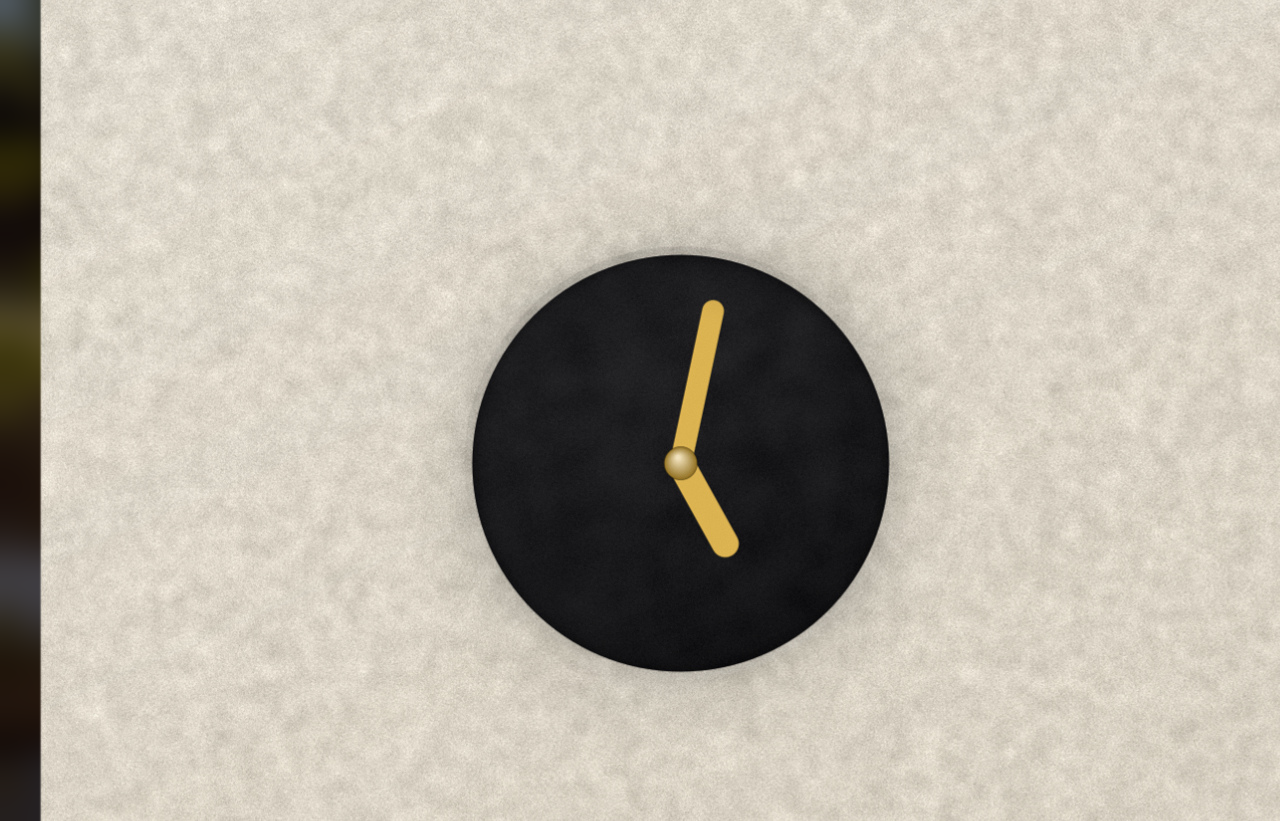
5h02
